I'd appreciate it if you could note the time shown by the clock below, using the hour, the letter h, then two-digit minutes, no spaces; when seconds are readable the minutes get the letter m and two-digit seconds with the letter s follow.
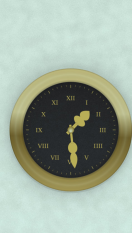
1h29
